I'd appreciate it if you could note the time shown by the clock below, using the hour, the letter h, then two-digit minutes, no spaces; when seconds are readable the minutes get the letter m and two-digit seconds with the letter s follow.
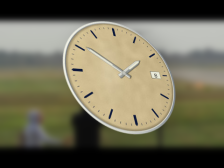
1h51
